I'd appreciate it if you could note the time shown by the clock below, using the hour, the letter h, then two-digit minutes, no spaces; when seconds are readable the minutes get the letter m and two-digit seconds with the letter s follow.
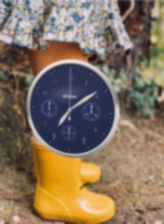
7h09
